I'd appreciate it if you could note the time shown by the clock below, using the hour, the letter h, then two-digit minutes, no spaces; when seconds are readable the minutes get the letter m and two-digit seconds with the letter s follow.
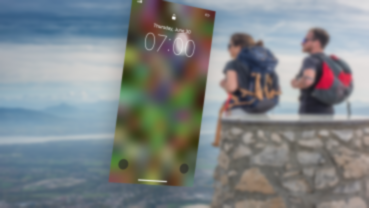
7h00
